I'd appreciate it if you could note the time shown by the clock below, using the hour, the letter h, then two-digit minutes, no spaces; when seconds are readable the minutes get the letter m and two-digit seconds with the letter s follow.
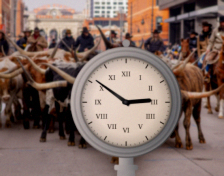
2h51
